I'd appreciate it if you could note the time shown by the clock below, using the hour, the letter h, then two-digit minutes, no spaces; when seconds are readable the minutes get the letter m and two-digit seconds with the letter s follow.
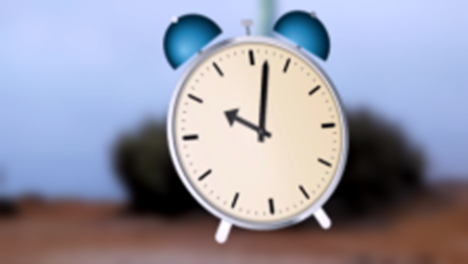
10h02
